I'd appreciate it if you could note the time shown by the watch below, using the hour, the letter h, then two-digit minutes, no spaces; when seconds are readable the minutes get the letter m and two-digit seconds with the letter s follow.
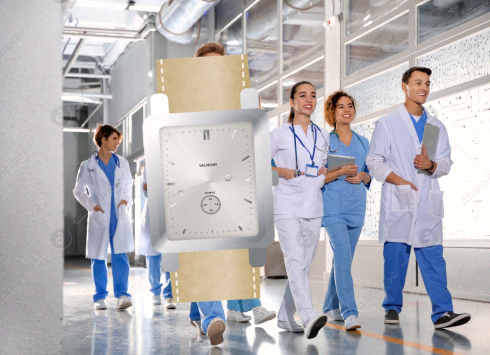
2h42
